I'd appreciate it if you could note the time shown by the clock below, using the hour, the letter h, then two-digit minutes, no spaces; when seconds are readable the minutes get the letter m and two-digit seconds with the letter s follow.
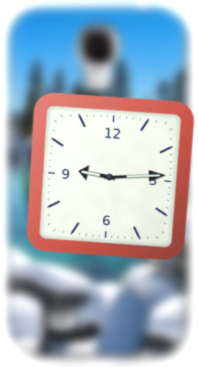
9h14
